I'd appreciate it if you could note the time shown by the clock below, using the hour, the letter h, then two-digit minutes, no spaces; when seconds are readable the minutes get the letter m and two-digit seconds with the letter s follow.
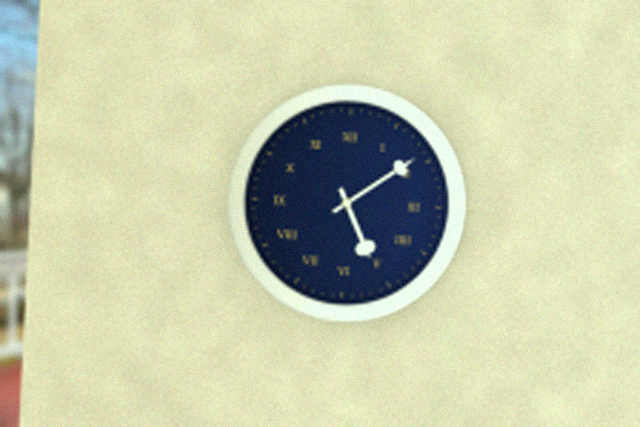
5h09
